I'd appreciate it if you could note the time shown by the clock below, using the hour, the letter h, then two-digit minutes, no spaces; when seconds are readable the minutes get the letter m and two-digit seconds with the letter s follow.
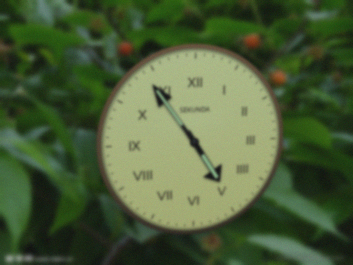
4h54
